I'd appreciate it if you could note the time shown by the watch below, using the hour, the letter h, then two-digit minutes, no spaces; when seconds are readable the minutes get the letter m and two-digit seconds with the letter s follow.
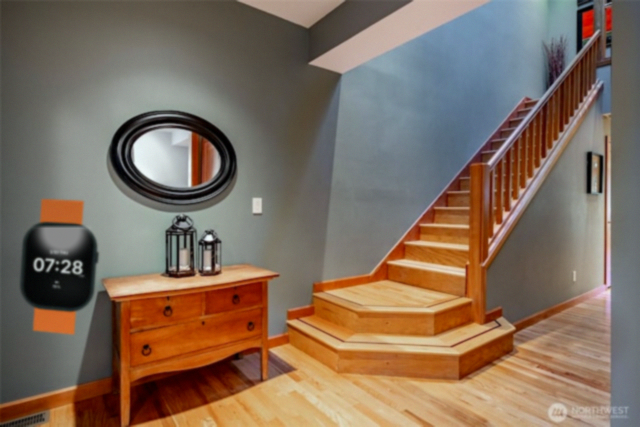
7h28
